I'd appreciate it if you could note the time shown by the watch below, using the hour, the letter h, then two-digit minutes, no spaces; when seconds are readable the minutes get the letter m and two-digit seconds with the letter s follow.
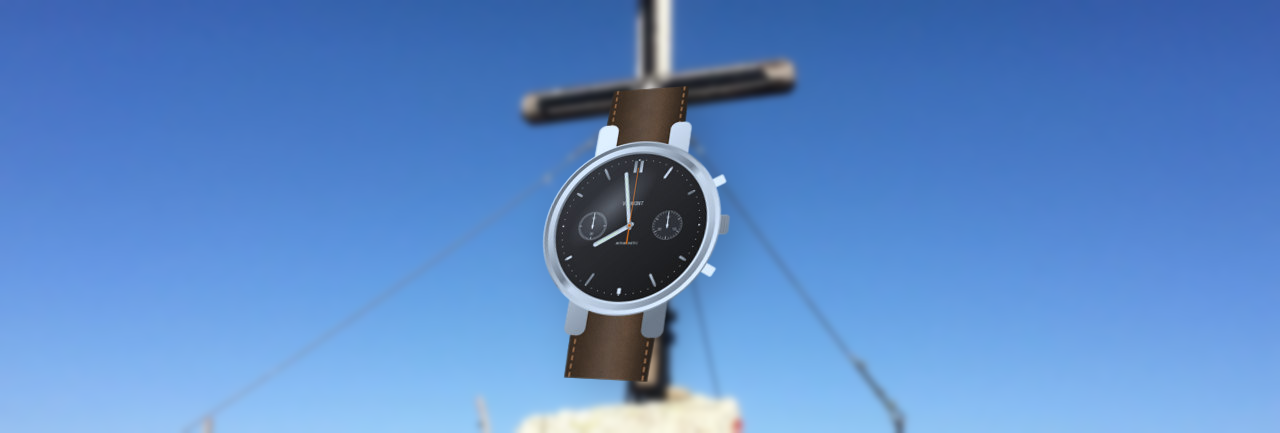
7h58
